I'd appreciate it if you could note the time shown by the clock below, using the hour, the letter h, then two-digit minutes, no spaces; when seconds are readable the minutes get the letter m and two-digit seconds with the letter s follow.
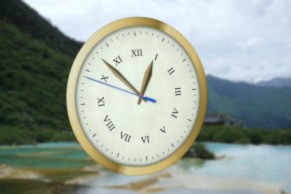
12h52m49s
